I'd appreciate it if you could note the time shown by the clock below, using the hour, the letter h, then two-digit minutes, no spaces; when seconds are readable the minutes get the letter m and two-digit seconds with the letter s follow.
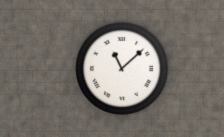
11h08
